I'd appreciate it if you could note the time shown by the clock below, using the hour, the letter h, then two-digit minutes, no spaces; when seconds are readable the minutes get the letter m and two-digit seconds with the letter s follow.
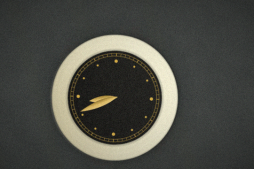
8h41
